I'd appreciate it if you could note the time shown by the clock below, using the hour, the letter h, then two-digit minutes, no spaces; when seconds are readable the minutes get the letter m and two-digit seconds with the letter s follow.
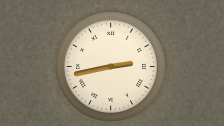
2h43
